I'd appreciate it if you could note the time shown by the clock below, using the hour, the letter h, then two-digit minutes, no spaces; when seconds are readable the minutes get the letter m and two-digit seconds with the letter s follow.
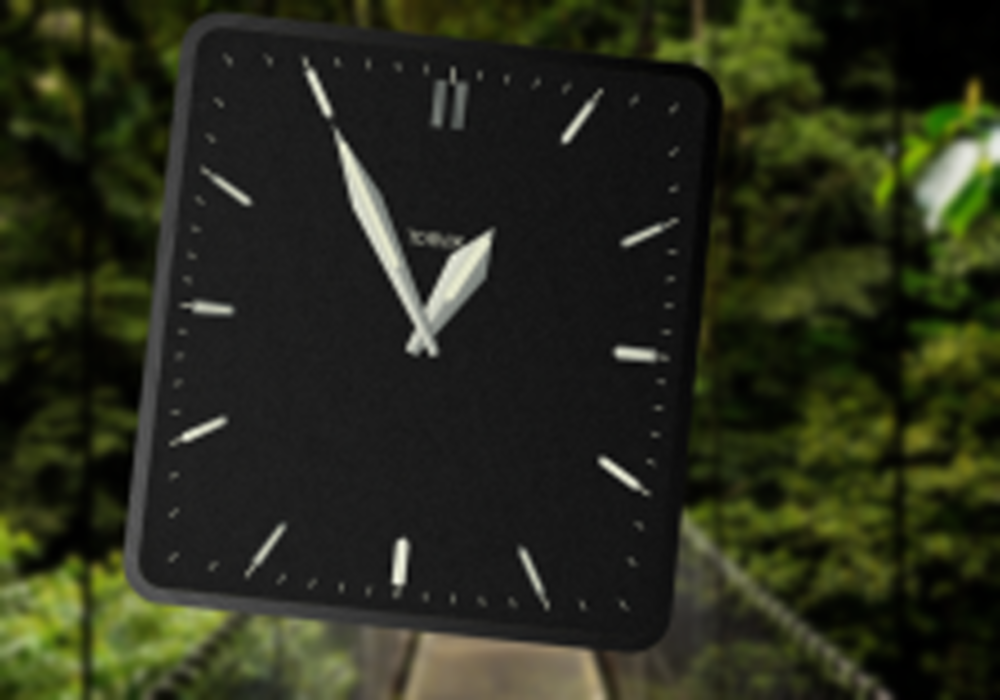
12h55
